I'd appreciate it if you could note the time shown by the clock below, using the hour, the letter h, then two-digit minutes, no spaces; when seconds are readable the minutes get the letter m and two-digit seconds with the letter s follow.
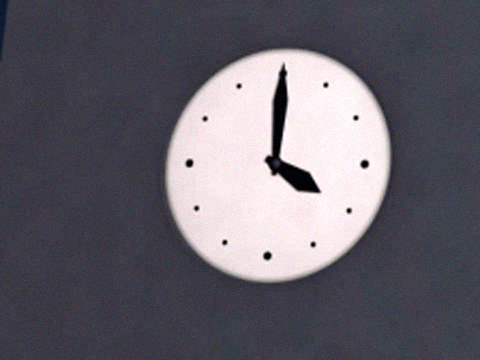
4h00
